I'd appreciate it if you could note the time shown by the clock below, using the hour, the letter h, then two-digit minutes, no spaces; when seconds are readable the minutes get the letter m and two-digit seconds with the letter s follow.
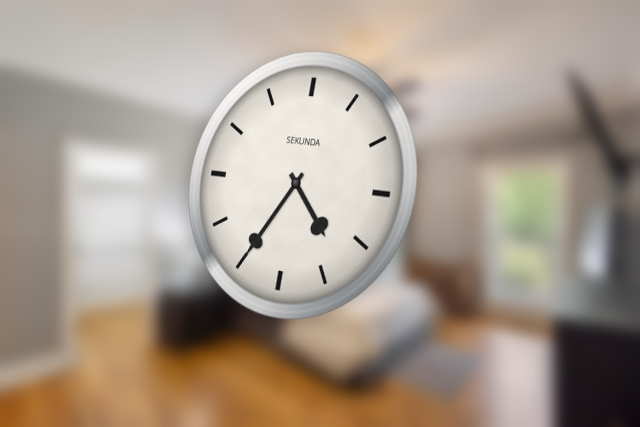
4h35
